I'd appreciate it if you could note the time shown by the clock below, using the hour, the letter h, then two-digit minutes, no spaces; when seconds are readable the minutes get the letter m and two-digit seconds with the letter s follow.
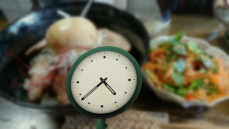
4h38
